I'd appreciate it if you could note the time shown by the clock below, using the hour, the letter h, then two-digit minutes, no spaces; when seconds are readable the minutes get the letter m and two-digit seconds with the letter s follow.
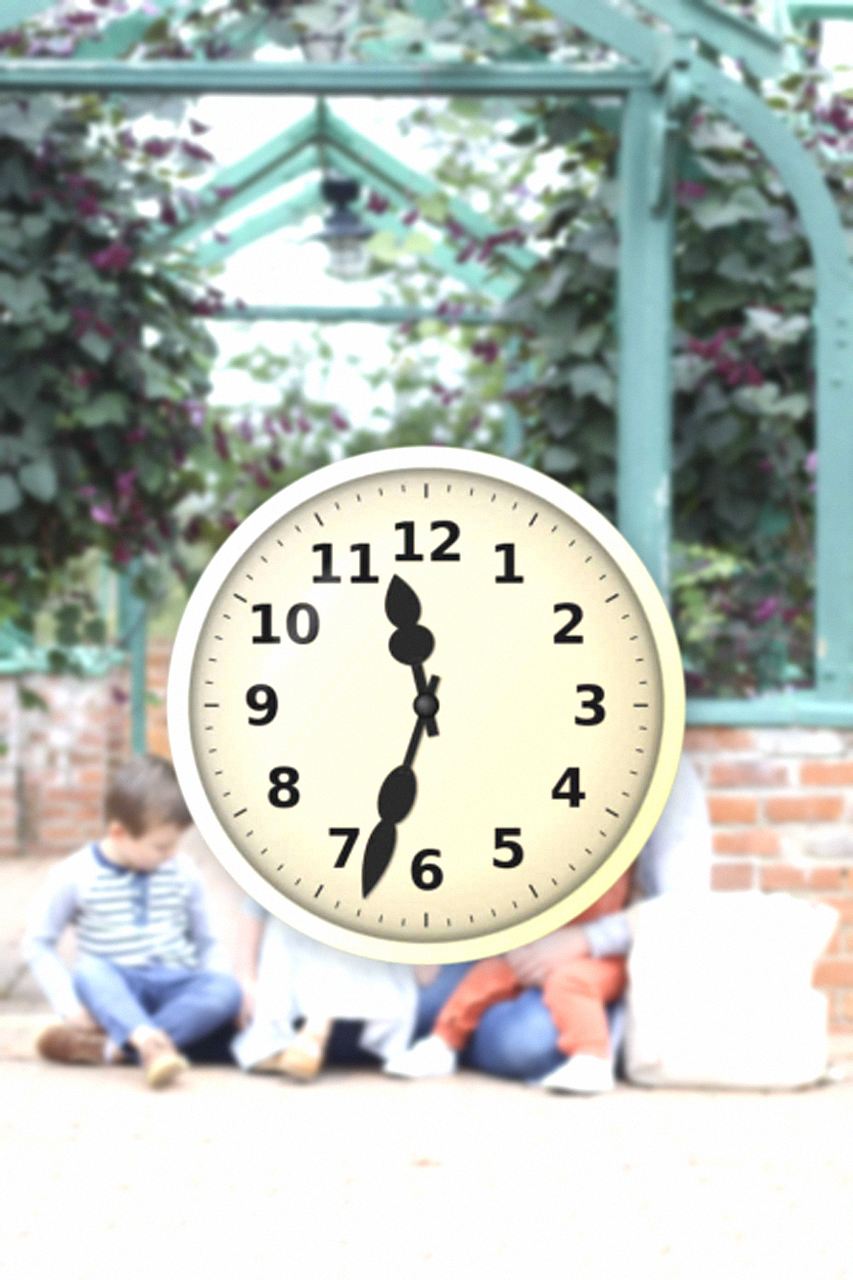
11h33
